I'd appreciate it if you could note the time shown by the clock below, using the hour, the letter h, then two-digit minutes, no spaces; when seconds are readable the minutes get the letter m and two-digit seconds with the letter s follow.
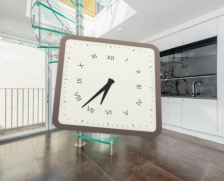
6h37
